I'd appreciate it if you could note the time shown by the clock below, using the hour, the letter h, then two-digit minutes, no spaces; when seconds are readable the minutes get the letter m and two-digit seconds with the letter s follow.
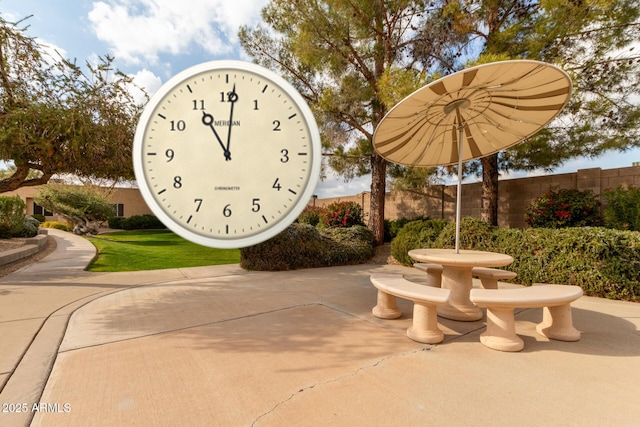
11h01
